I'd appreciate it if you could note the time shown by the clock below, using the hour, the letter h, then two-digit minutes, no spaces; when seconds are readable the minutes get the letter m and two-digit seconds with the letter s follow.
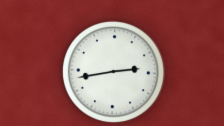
2h43
